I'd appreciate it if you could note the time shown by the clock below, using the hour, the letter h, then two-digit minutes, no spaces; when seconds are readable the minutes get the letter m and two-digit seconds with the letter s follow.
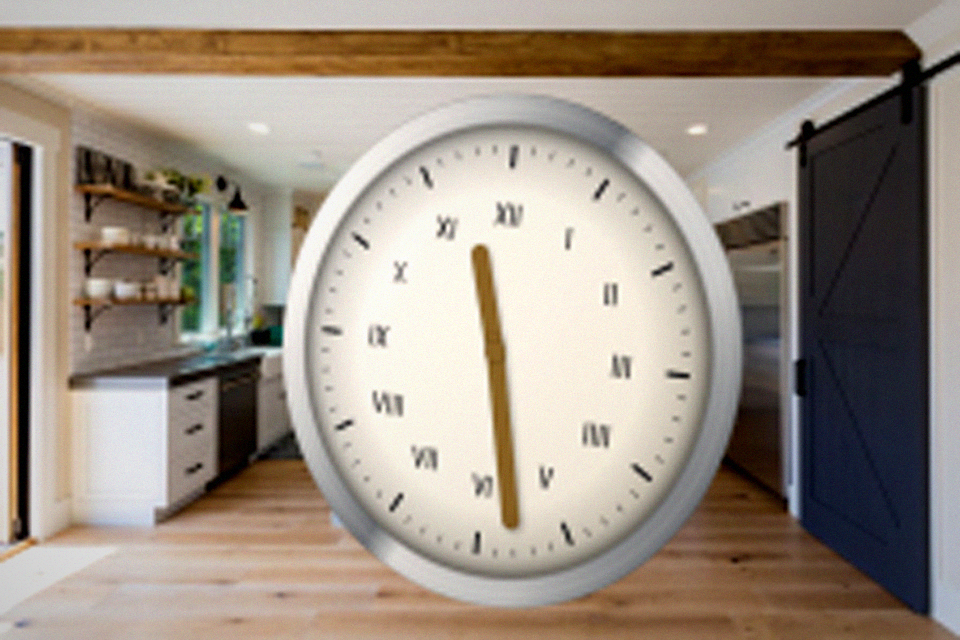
11h28
